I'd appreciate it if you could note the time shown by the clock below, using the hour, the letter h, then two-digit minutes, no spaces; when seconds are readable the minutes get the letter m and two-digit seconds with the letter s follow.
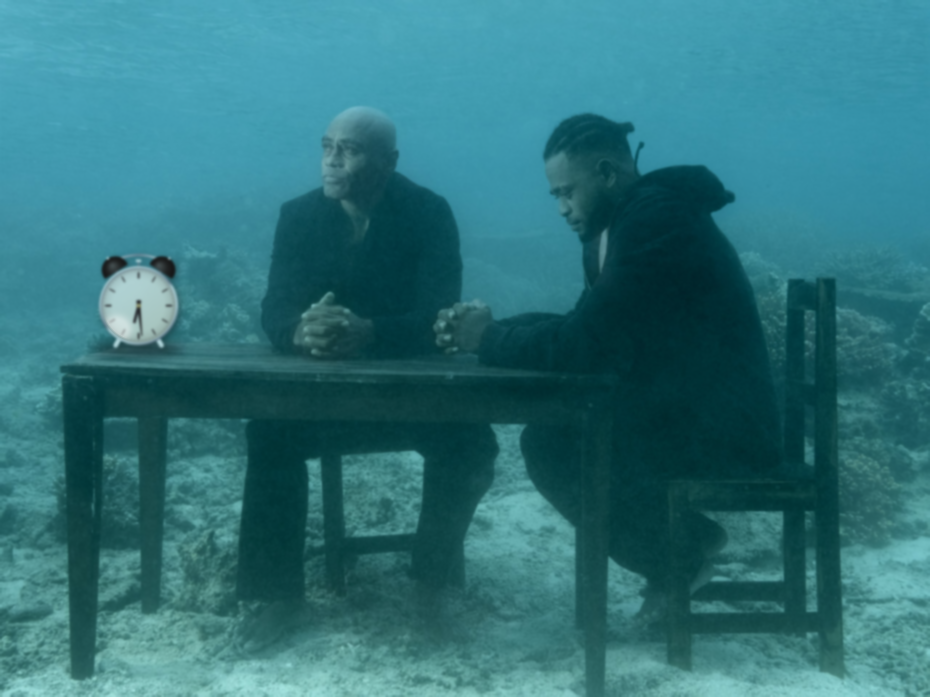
6h29
